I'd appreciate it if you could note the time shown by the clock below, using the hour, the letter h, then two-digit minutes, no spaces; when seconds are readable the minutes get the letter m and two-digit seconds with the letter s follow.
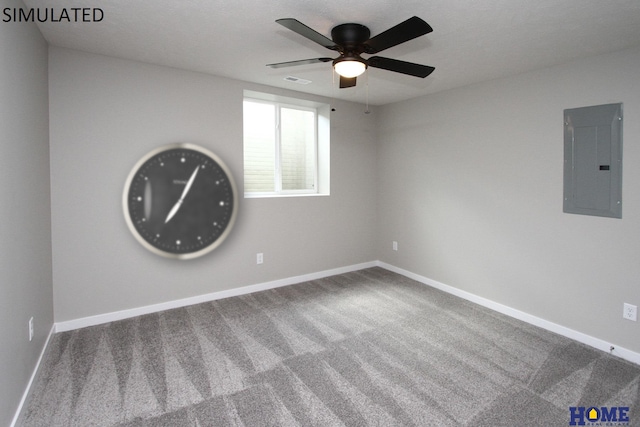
7h04
